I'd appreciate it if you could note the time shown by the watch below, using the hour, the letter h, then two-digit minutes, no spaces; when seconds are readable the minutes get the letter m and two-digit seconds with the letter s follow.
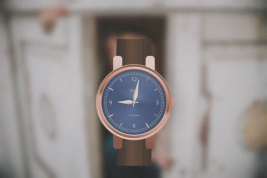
9h02
